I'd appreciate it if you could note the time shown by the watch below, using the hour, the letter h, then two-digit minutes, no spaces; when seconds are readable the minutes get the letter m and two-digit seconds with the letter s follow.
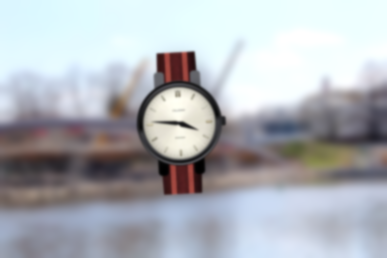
3h46
